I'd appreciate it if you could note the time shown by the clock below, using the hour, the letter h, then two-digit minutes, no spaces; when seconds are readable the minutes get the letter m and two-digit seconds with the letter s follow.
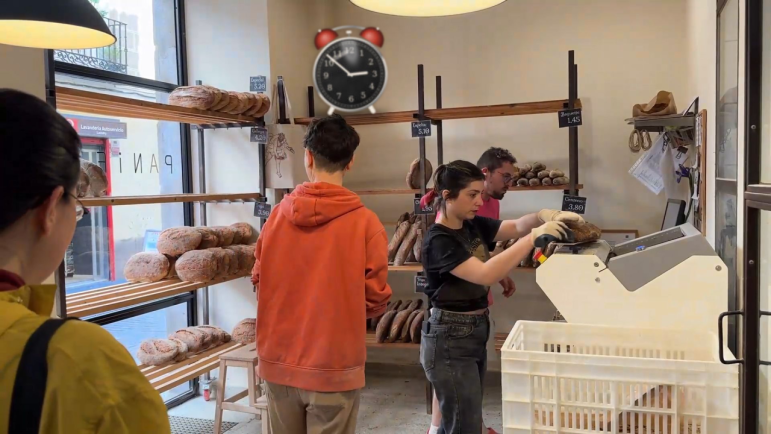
2h52
